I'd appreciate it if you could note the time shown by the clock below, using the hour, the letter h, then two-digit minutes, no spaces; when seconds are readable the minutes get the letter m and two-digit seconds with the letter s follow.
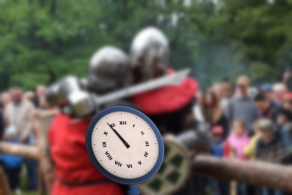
10h54
